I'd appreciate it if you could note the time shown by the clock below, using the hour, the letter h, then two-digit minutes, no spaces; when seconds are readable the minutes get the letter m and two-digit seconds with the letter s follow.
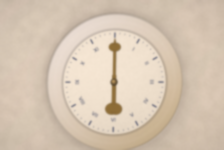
6h00
